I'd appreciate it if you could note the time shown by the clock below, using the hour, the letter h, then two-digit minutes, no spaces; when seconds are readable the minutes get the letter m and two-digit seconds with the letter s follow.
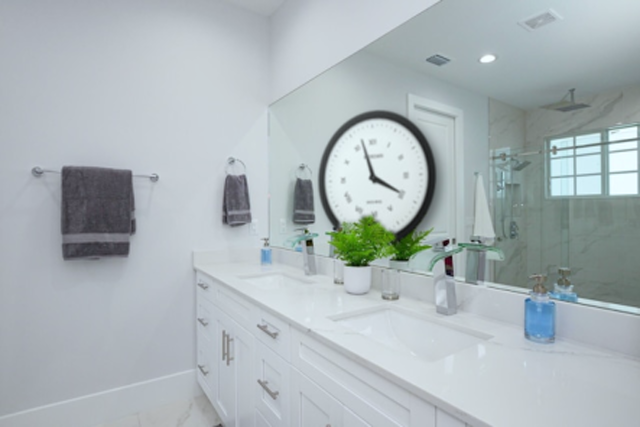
3h57
